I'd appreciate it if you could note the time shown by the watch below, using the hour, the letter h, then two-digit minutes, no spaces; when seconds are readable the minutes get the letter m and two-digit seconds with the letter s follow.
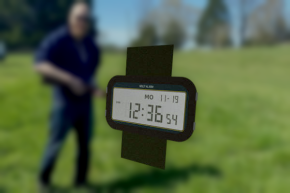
12h36m54s
